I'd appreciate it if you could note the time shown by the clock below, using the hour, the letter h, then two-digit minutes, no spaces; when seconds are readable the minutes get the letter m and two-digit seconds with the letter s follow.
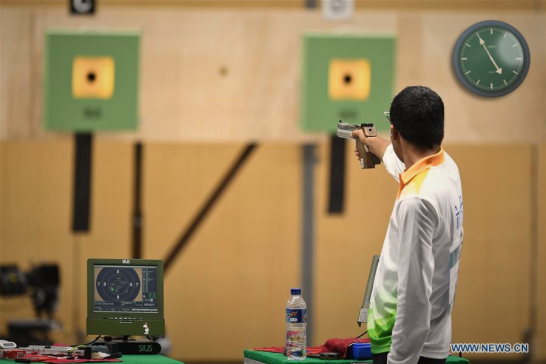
4h55
